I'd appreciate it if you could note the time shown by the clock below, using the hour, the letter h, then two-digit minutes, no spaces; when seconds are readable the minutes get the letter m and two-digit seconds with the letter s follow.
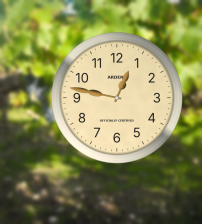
12h47
